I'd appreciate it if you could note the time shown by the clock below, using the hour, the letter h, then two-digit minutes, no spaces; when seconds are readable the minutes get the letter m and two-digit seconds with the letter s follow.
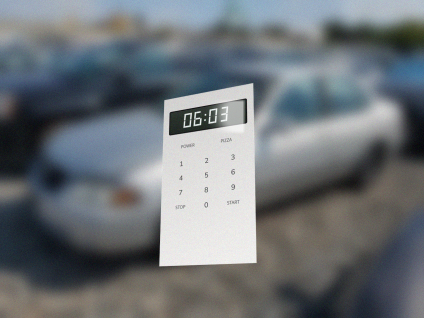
6h03
